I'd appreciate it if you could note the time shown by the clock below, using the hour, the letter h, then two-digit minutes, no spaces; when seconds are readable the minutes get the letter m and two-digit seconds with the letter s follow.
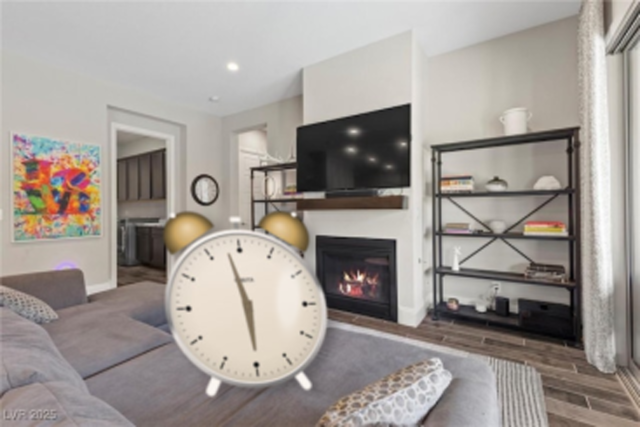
5h58
